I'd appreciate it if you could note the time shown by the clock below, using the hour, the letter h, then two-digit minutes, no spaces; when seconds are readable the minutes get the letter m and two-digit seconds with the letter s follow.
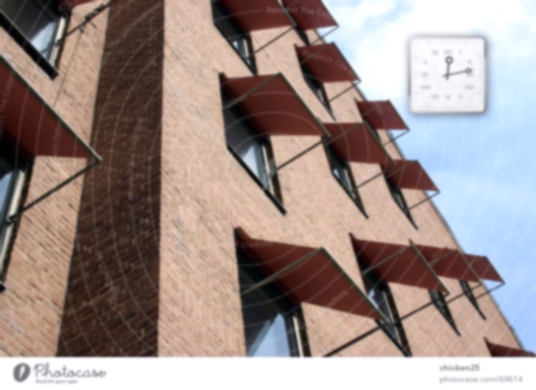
12h13
